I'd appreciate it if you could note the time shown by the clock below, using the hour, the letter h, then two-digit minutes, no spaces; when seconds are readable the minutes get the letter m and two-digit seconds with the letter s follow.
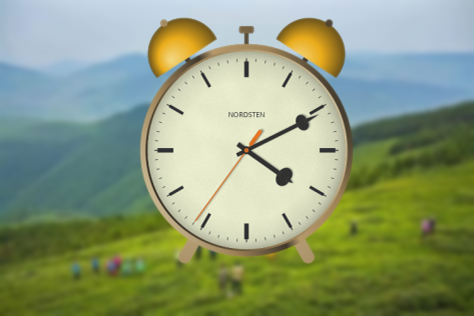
4h10m36s
